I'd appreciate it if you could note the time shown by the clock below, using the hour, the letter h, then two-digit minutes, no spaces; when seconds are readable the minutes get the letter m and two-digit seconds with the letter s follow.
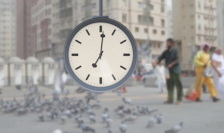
7h01
